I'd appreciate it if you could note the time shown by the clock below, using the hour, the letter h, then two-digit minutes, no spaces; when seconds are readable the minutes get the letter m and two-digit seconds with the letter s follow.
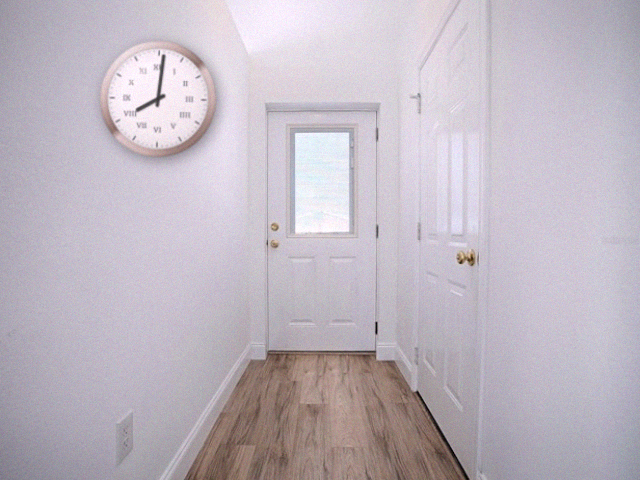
8h01
